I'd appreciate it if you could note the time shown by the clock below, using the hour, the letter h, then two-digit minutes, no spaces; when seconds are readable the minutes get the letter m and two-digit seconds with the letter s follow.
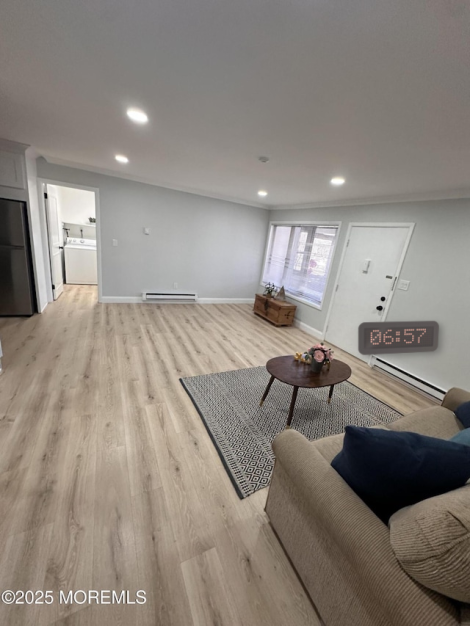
6h57
